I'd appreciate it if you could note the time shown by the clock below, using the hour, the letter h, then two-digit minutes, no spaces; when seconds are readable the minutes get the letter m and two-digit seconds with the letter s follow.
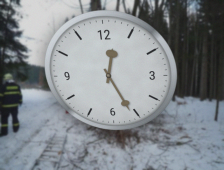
12h26
